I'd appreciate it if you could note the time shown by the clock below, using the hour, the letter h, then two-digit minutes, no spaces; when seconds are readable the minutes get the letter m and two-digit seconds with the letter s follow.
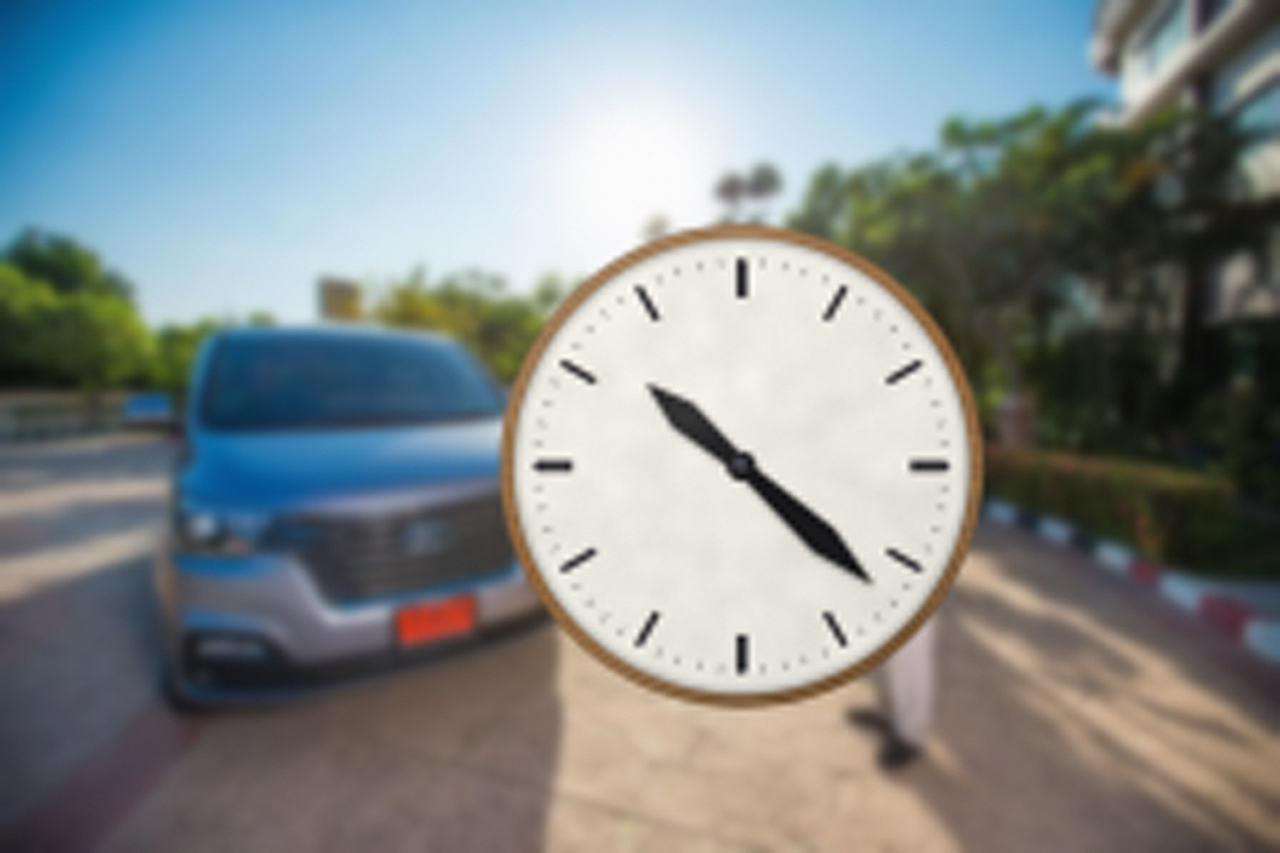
10h22
